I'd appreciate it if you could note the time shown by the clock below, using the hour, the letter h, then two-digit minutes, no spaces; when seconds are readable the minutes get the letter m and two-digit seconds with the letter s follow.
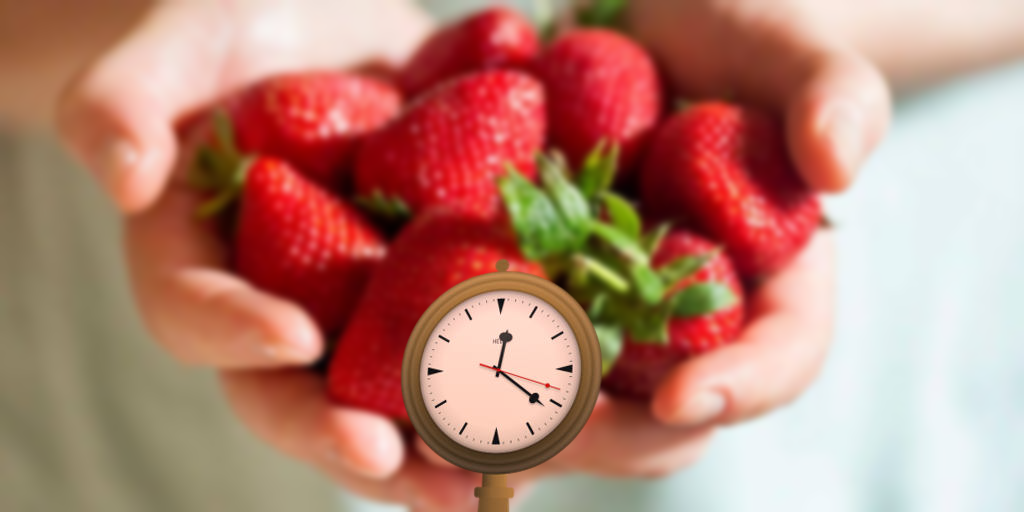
12h21m18s
